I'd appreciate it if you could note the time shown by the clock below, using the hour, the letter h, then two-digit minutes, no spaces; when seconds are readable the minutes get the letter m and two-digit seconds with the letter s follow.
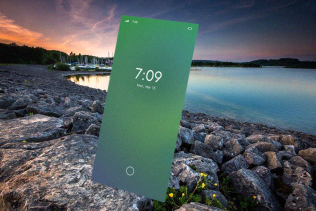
7h09
